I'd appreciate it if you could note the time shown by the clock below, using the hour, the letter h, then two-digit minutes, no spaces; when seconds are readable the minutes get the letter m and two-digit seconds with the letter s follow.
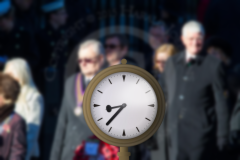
8h37
